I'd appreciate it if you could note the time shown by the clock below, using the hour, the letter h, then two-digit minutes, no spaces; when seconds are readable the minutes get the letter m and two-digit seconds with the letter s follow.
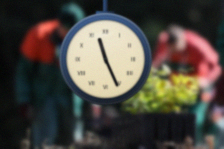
11h26
